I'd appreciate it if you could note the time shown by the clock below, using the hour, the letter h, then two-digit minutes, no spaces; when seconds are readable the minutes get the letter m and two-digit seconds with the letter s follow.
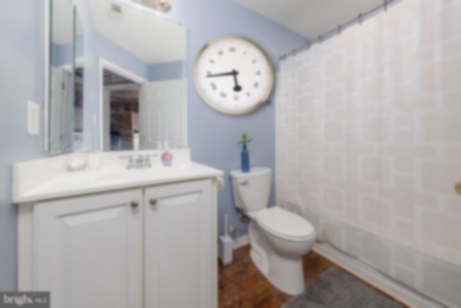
5h44
